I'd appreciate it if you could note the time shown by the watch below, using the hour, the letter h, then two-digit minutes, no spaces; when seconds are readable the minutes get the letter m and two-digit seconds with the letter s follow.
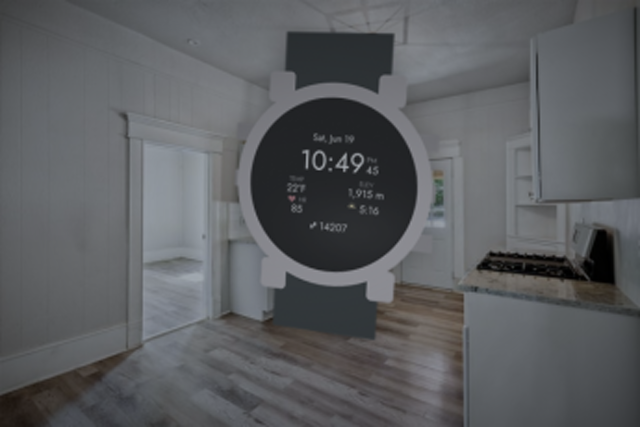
10h49
